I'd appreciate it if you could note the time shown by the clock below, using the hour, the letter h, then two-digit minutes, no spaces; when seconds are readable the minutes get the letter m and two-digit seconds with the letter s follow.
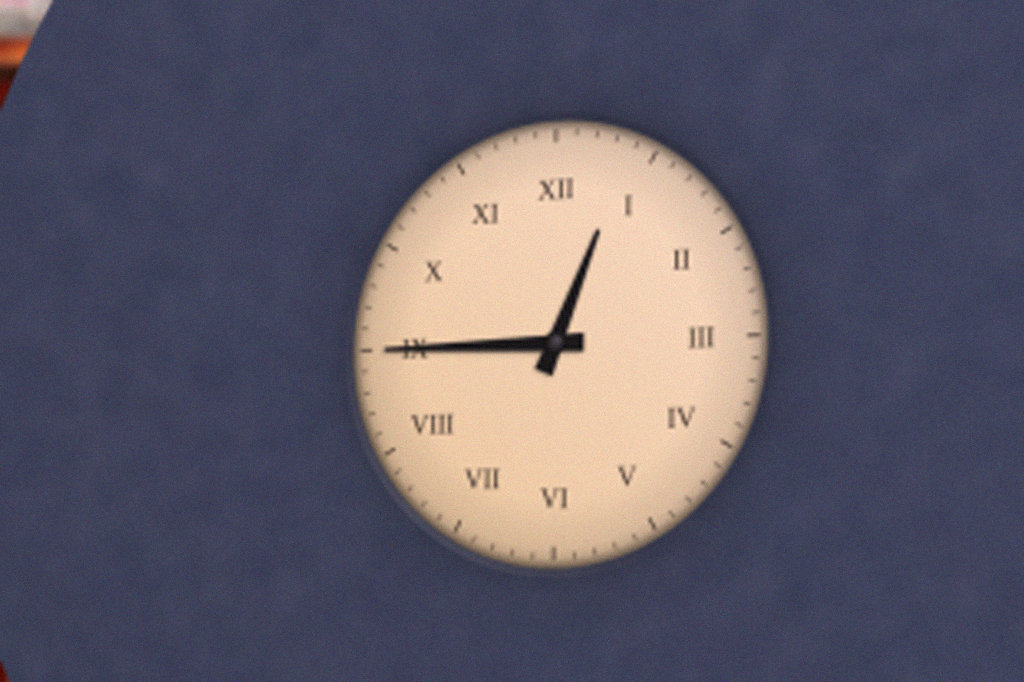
12h45
